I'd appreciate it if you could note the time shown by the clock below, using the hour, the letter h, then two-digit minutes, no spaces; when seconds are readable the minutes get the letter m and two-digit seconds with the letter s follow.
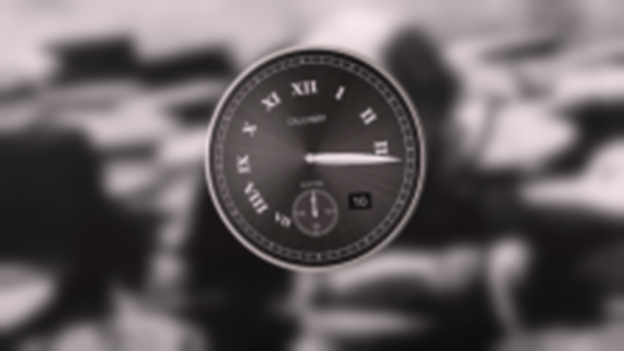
3h16
